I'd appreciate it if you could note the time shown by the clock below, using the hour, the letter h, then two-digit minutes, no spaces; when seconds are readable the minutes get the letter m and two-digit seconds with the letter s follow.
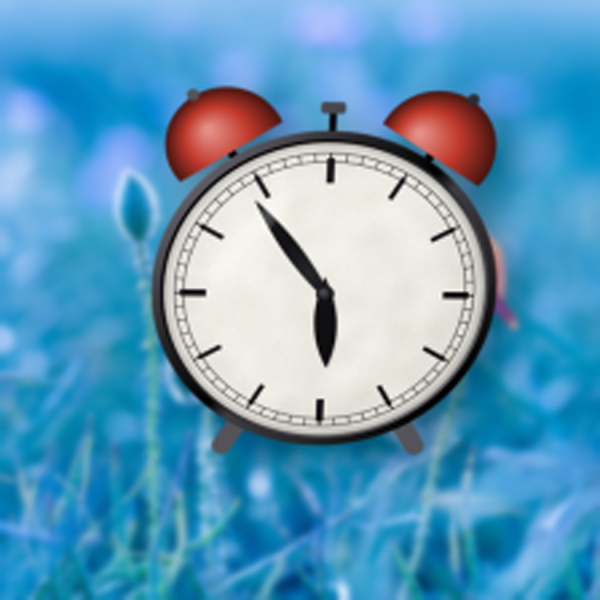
5h54
